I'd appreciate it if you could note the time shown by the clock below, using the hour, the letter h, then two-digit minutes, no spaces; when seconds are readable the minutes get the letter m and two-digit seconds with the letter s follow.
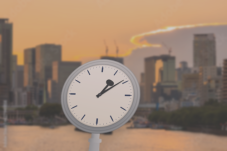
1h09
